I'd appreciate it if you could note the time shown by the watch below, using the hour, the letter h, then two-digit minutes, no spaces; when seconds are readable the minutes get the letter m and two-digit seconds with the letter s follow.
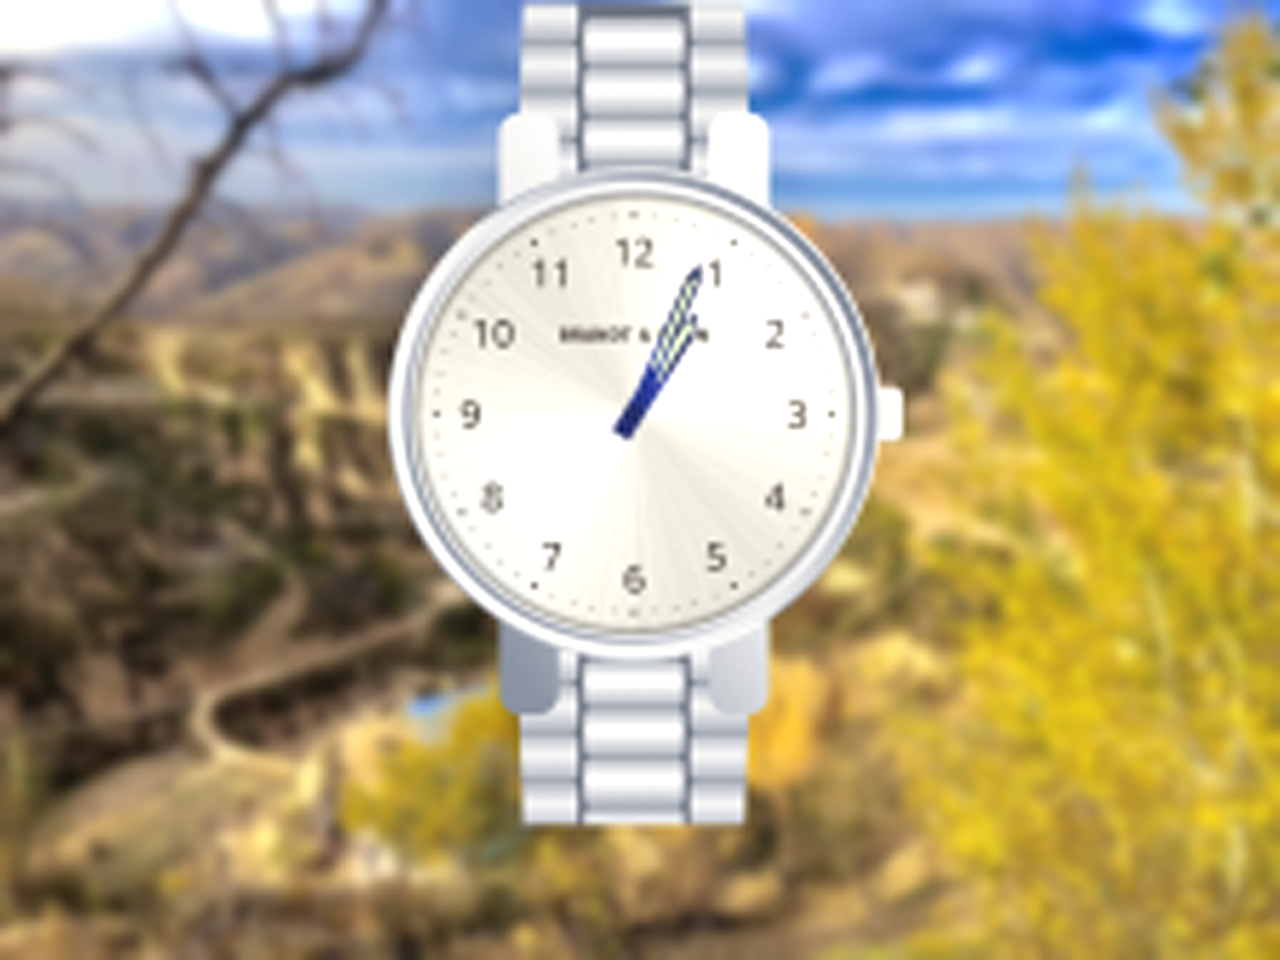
1h04
